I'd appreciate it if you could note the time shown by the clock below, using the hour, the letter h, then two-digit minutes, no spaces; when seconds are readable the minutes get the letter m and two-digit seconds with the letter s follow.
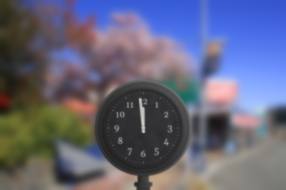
11h59
